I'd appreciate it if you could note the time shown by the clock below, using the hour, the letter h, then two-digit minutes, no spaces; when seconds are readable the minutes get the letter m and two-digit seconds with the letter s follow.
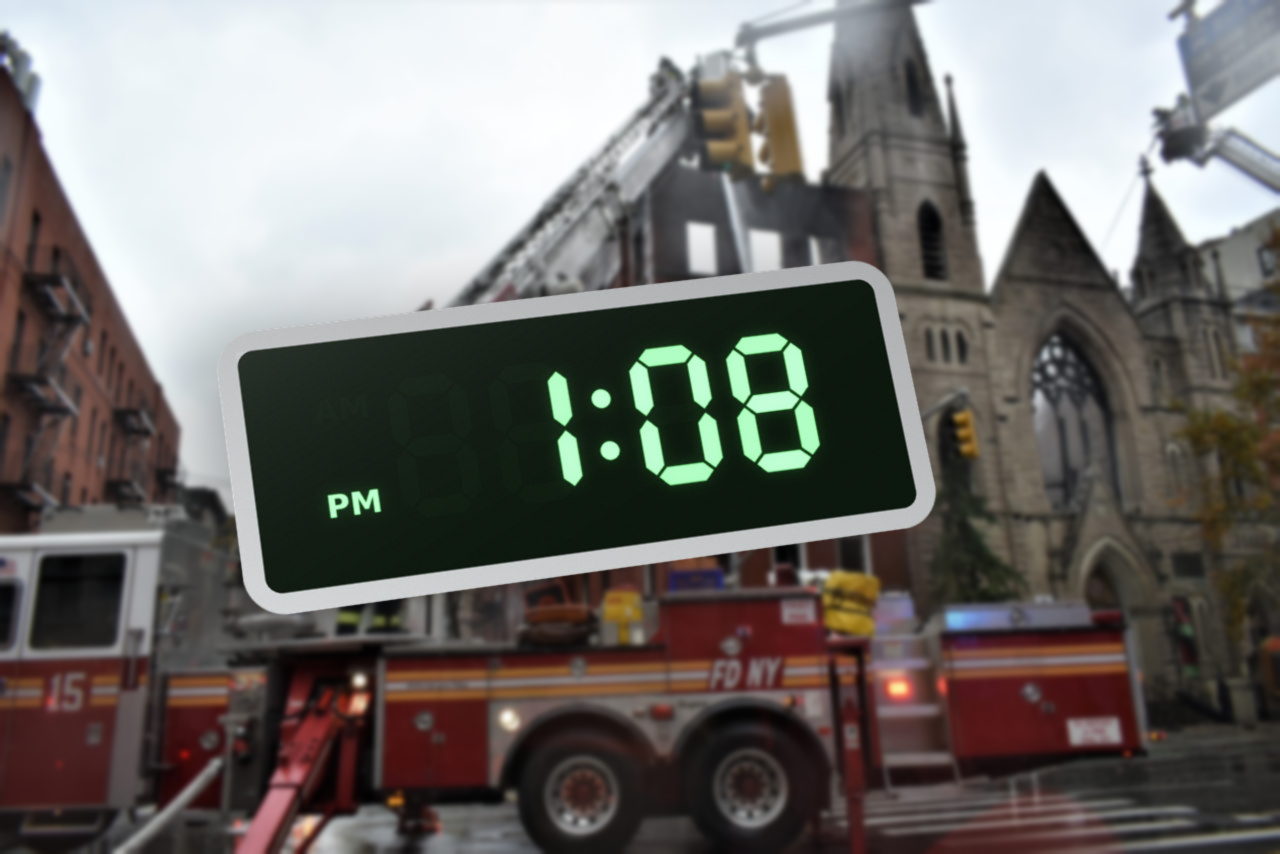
1h08
